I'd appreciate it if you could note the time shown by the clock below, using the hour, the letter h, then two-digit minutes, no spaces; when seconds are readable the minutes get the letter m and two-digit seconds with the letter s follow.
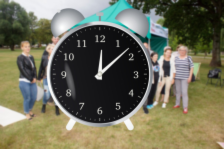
12h08
